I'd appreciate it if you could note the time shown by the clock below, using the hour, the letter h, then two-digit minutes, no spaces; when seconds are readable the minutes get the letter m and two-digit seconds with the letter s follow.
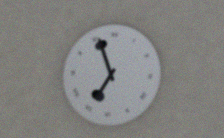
6h56
